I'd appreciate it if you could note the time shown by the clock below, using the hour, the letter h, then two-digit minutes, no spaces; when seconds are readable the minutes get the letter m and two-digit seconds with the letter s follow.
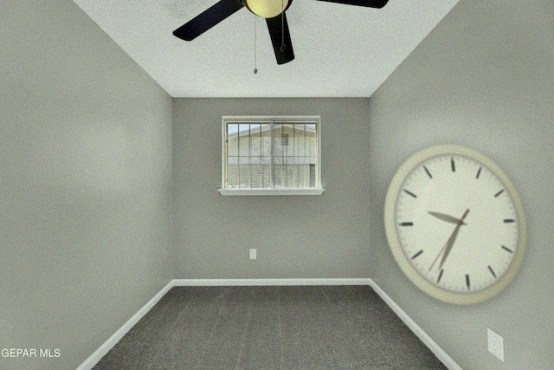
9h35m37s
